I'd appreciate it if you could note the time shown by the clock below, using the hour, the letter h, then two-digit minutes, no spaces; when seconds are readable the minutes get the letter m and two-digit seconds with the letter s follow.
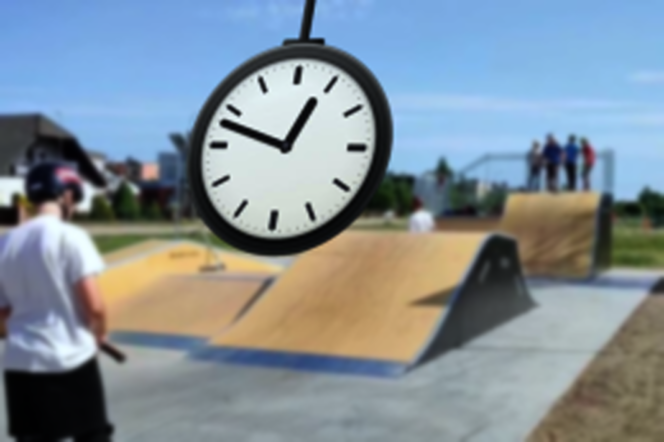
12h48
